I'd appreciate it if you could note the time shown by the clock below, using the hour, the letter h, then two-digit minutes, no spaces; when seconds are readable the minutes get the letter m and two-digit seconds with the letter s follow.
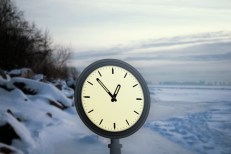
12h53
